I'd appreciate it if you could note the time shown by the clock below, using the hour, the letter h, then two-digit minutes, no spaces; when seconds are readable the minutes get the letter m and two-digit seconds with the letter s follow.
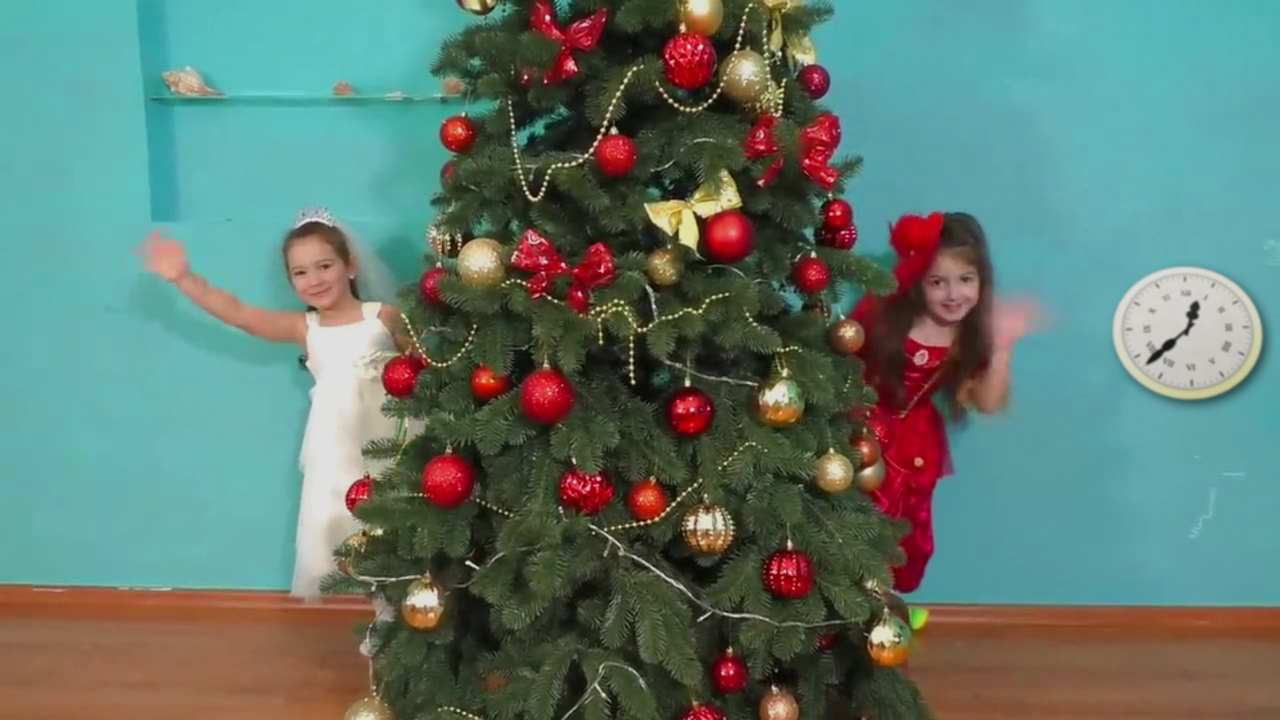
12h38
